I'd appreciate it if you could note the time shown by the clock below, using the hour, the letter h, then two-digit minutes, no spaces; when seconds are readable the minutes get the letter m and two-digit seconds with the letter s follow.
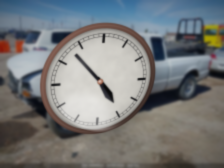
4h53
